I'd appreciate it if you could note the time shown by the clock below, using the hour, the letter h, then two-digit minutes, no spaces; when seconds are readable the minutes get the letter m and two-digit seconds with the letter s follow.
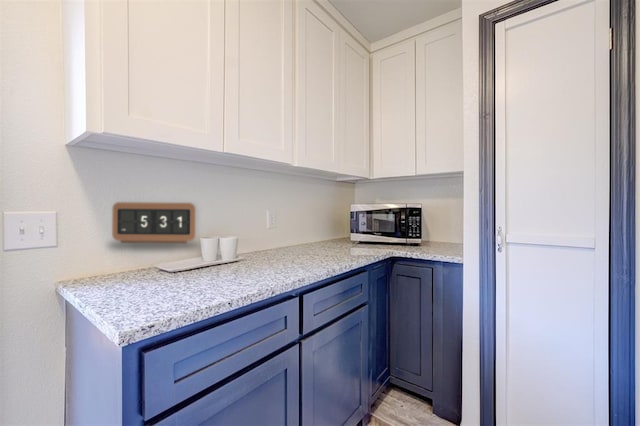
5h31
